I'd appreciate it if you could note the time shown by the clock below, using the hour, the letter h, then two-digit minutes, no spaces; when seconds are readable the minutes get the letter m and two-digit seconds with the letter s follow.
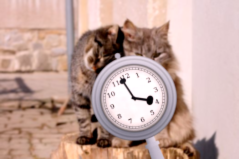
3h58
